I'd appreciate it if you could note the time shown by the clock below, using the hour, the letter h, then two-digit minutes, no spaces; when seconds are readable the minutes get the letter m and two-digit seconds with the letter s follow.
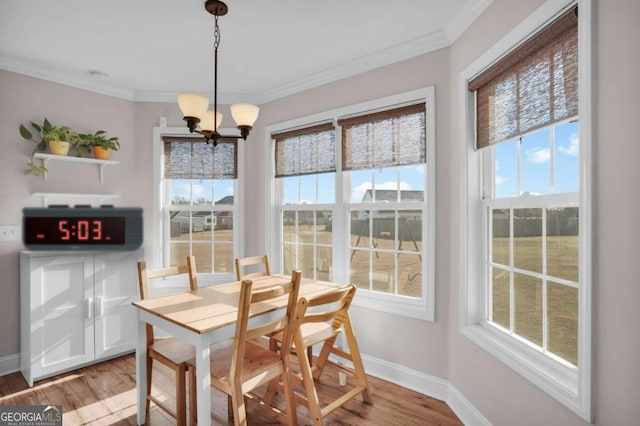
5h03
